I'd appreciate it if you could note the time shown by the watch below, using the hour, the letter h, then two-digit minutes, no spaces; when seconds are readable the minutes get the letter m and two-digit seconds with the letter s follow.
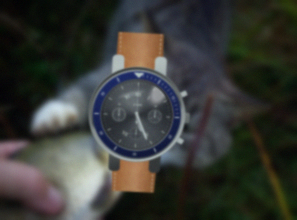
5h26
